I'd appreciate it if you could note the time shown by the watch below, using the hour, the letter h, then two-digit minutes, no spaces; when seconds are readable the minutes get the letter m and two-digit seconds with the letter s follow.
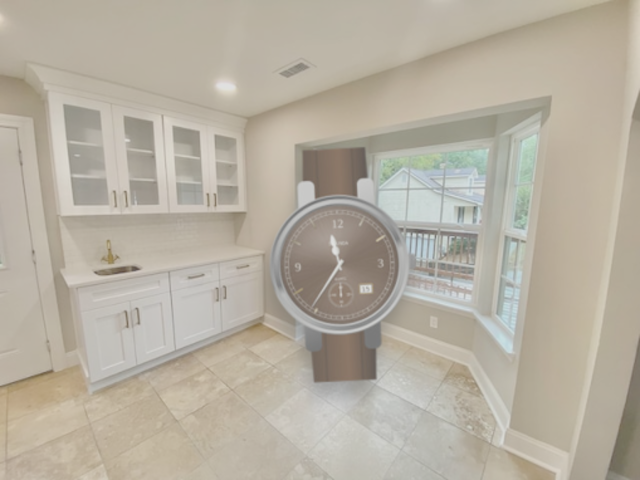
11h36
